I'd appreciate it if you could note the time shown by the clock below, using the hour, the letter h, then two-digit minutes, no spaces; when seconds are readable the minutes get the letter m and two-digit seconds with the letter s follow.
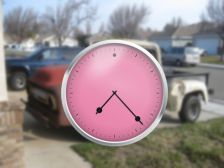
7h23
